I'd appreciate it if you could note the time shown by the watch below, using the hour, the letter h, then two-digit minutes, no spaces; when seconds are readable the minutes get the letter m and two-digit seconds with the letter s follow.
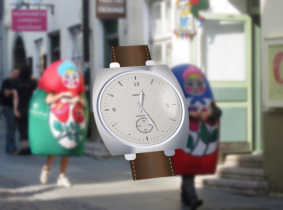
12h26
